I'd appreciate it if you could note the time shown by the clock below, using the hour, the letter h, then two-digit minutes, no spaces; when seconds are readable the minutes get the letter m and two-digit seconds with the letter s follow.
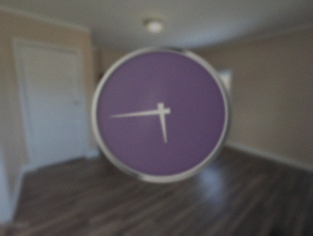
5h44
